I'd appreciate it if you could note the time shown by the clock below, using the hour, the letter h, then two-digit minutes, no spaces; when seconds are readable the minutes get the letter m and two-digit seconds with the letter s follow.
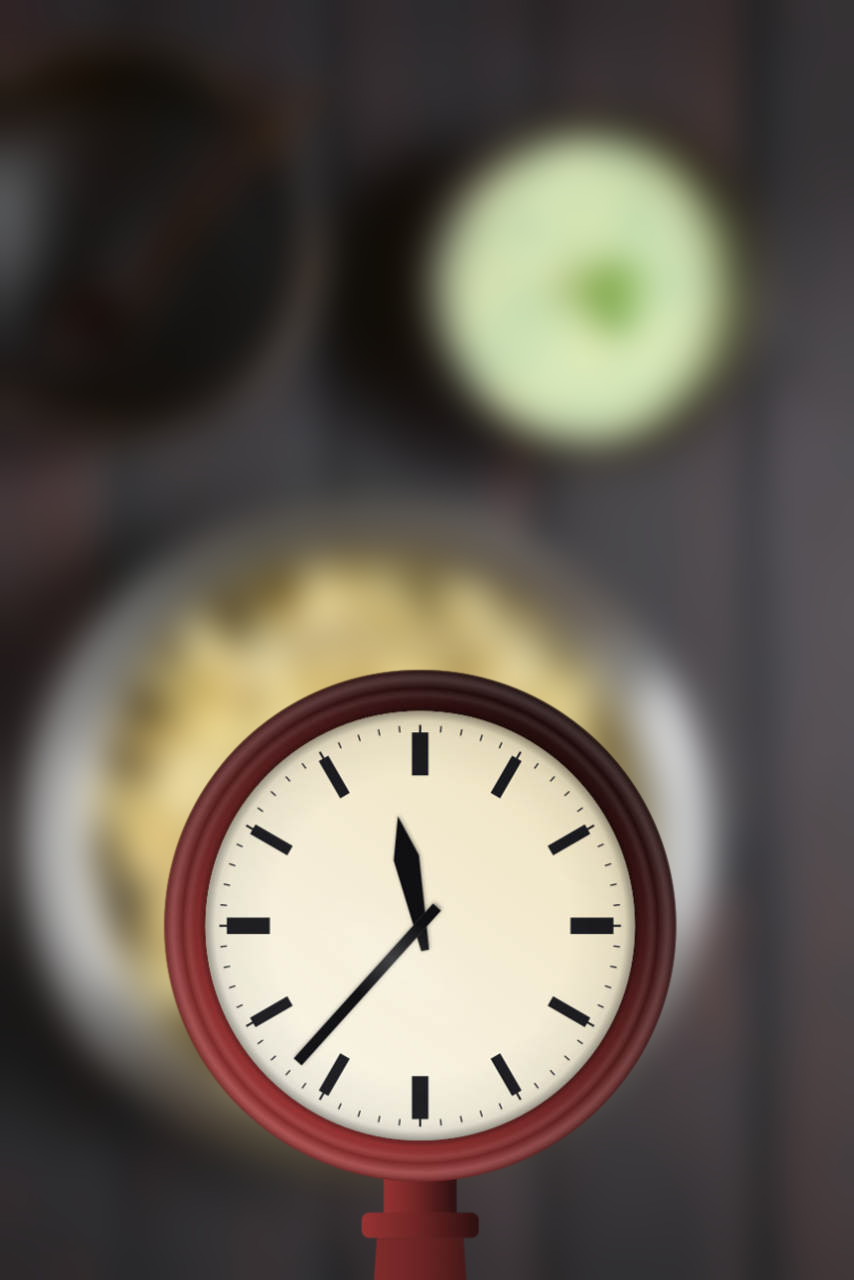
11h37
